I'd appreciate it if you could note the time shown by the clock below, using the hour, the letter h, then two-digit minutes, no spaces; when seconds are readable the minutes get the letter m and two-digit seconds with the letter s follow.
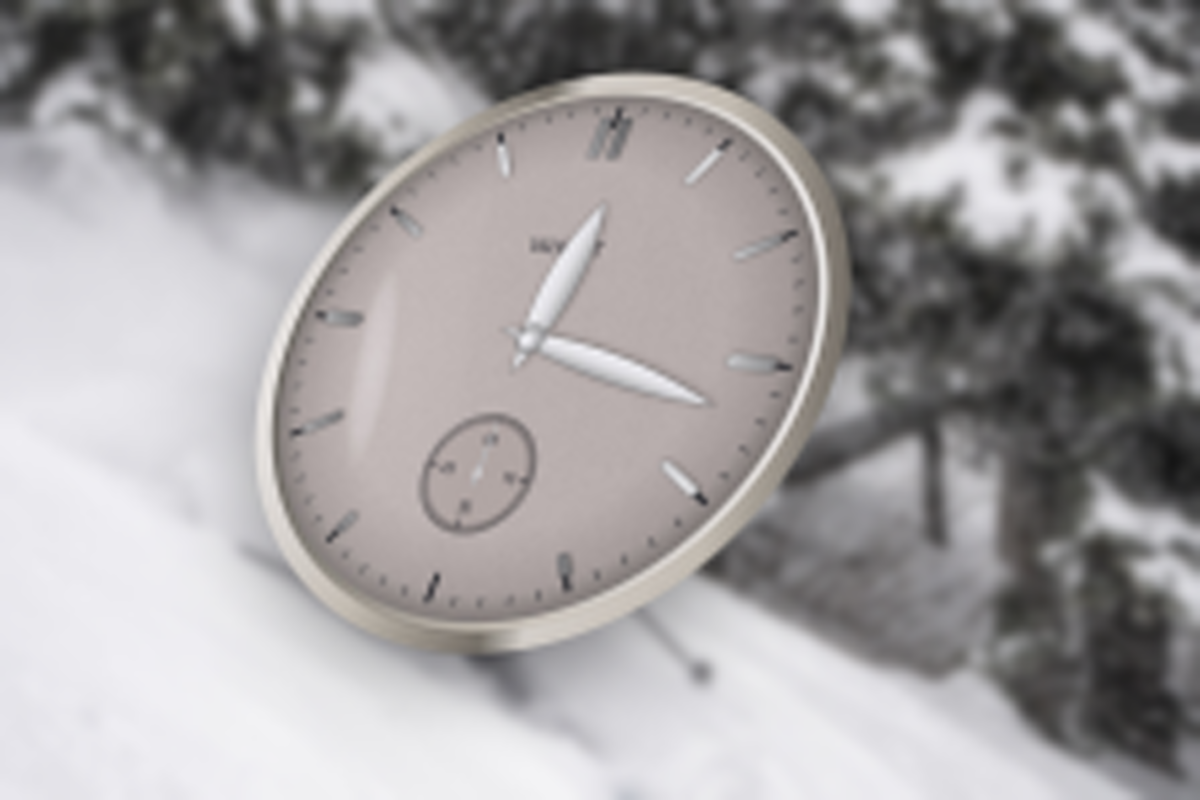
12h17
